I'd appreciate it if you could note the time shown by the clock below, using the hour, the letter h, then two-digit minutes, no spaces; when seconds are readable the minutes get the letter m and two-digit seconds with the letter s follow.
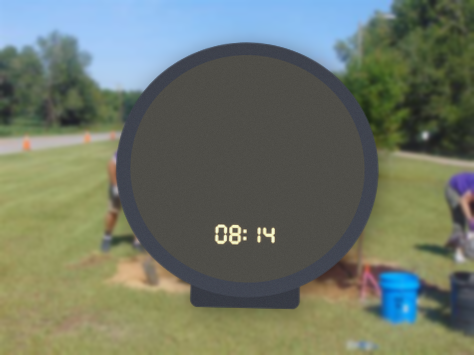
8h14
